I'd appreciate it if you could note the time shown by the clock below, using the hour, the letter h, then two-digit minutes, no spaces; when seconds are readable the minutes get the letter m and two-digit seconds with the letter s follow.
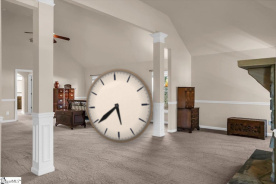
5h39
